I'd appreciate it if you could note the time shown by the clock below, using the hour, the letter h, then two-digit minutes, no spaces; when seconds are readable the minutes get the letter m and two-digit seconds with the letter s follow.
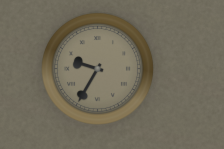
9h35
